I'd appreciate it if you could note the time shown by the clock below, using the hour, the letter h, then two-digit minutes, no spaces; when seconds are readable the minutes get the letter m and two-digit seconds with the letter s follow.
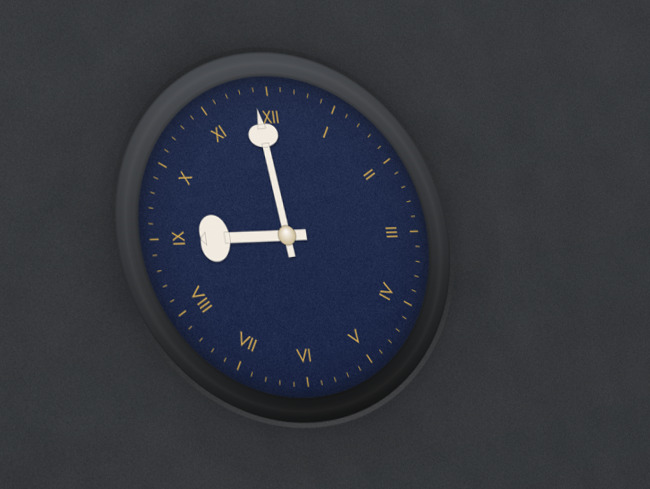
8h59
